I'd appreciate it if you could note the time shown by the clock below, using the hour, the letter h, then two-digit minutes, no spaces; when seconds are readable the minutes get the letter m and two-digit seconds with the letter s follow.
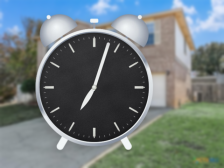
7h03
